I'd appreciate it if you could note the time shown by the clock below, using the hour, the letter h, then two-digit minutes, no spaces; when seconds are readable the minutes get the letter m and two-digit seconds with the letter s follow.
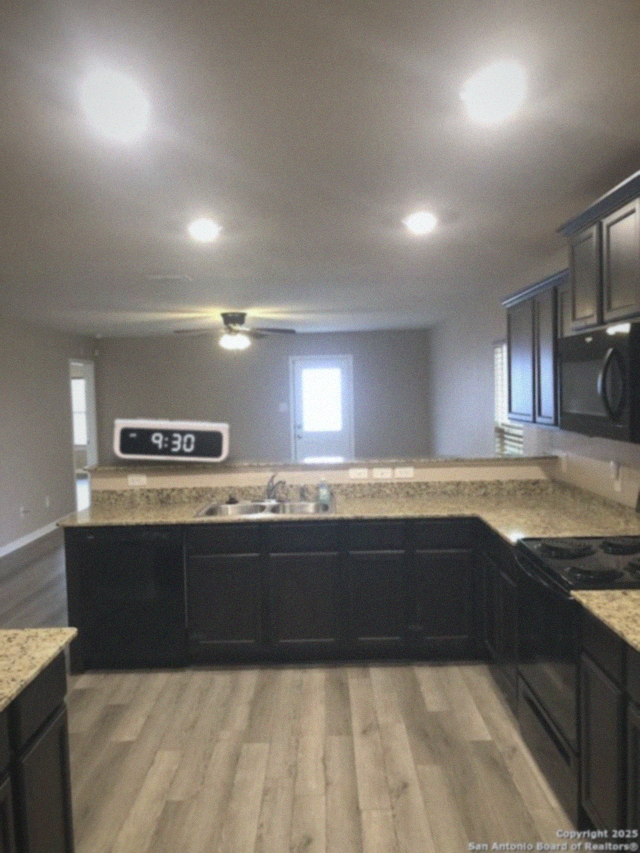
9h30
